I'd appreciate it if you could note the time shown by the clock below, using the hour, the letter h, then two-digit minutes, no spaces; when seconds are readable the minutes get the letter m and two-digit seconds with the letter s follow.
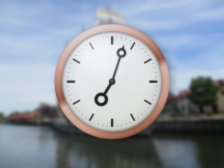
7h03
